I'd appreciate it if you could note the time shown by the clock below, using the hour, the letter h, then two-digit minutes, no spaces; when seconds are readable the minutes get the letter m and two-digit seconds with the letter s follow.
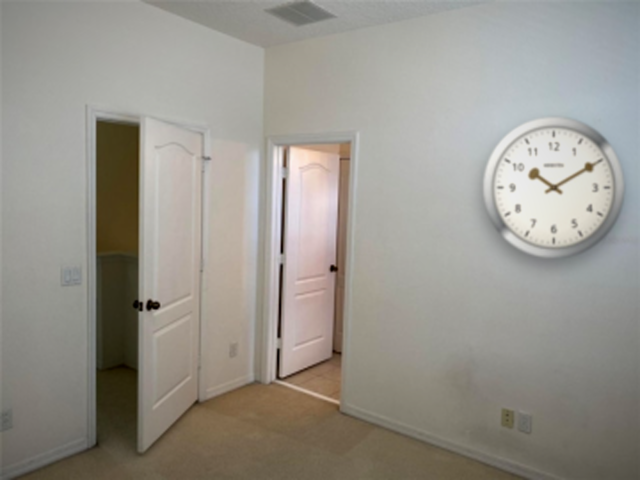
10h10
